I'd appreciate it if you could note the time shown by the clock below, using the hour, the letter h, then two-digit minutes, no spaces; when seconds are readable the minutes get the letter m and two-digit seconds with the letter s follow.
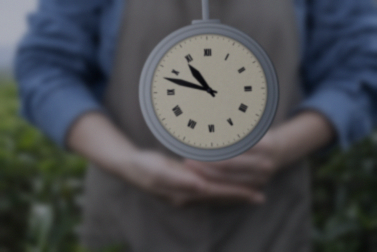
10h48
